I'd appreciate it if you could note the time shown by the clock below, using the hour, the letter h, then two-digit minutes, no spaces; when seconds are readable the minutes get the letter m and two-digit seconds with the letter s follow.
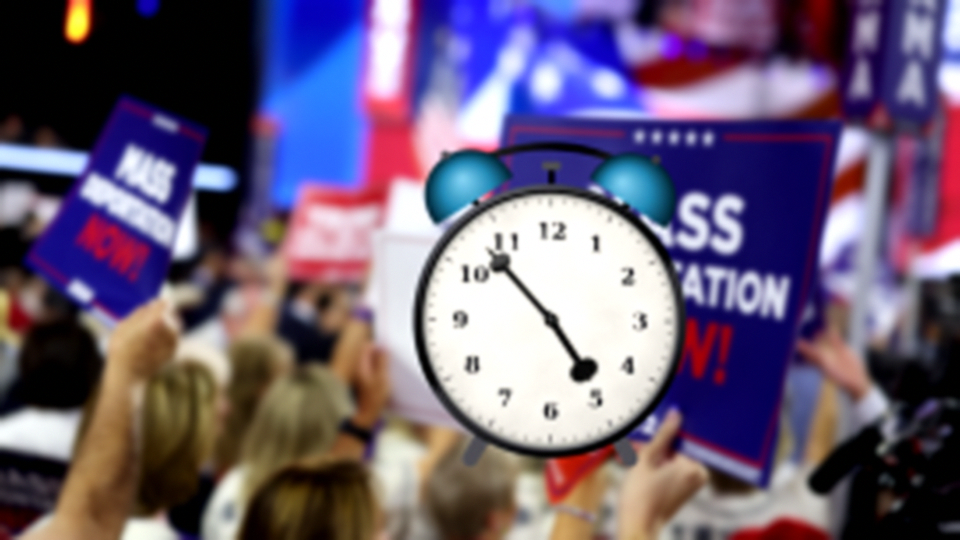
4h53
